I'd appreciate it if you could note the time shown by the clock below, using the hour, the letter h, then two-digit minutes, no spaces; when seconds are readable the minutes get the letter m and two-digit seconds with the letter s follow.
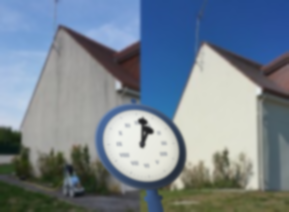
1h02
